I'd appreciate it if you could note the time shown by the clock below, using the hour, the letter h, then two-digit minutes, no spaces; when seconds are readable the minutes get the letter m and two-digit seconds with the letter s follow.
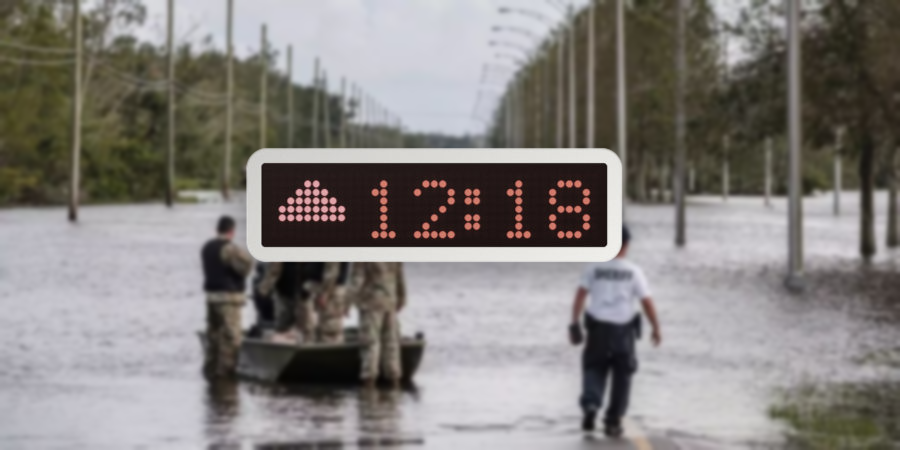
12h18
